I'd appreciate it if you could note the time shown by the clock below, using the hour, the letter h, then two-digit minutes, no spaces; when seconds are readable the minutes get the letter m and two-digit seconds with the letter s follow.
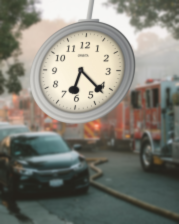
6h22
